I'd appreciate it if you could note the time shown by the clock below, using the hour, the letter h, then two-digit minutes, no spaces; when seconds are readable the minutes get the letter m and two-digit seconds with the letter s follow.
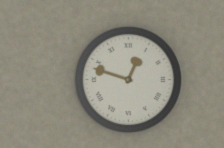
12h48
